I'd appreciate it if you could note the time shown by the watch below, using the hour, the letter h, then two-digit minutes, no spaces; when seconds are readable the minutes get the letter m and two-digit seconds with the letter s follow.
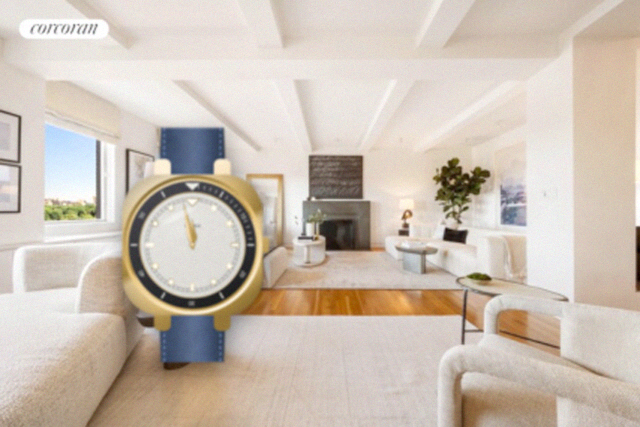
11h58
